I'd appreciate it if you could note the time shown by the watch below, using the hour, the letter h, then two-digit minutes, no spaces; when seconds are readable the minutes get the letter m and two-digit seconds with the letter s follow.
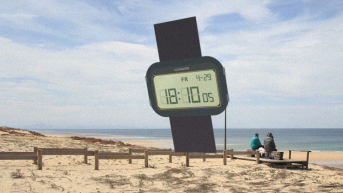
18h10m05s
